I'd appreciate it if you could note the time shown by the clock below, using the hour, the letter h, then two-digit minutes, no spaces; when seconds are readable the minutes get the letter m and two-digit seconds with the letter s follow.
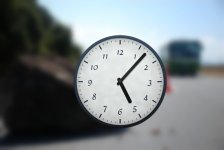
5h07
